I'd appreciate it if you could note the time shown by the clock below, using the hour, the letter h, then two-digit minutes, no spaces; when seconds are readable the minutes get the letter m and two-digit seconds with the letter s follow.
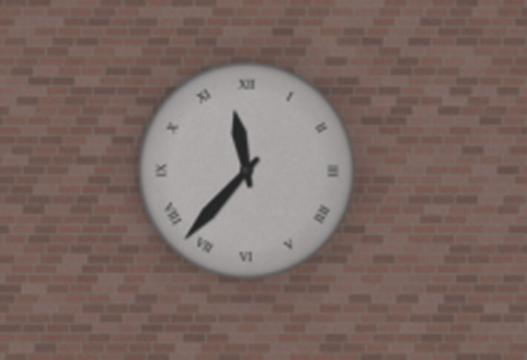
11h37
